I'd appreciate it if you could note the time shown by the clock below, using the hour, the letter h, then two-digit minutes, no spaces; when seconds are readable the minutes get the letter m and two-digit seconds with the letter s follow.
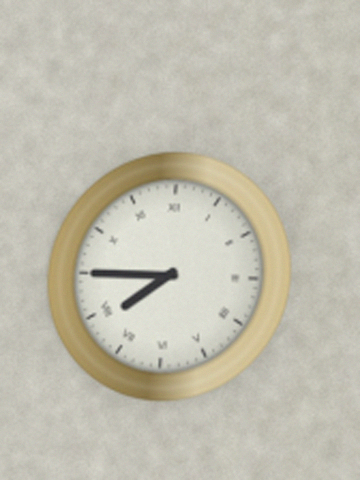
7h45
